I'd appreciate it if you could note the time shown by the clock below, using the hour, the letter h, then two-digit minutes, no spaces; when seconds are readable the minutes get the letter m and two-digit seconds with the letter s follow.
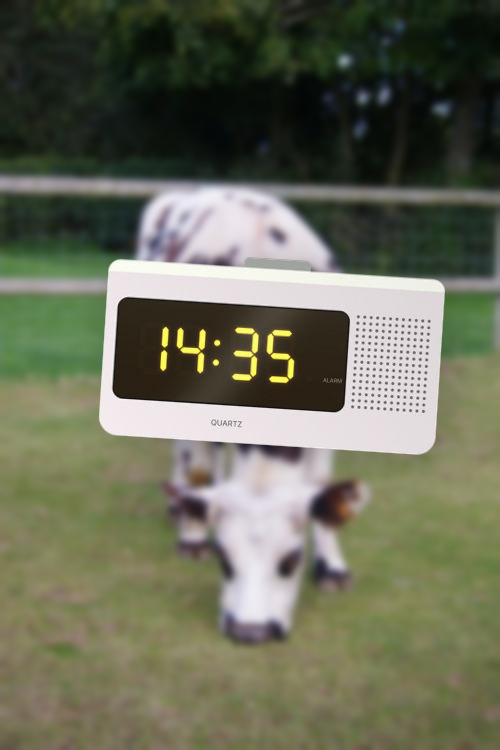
14h35
